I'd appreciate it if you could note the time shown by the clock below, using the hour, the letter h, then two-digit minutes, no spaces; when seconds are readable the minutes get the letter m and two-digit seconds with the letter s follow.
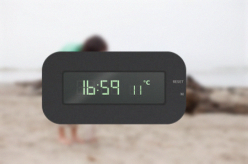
16h59
